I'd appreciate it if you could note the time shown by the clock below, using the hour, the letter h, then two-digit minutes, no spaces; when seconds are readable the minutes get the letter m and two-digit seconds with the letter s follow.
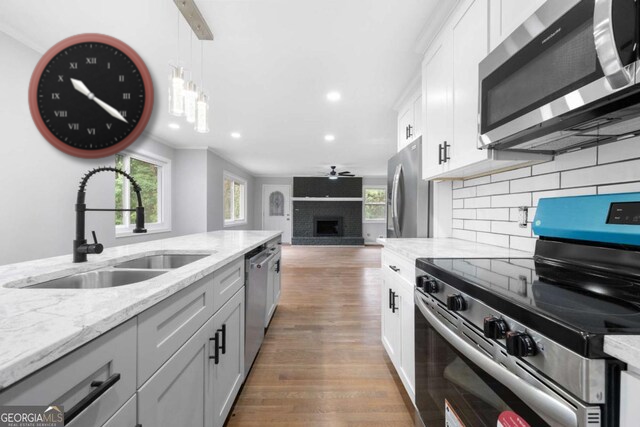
10h21
